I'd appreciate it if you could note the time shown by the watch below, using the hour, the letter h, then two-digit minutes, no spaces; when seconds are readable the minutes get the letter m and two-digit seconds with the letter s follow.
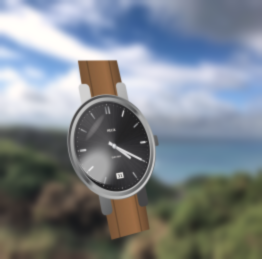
4h20
